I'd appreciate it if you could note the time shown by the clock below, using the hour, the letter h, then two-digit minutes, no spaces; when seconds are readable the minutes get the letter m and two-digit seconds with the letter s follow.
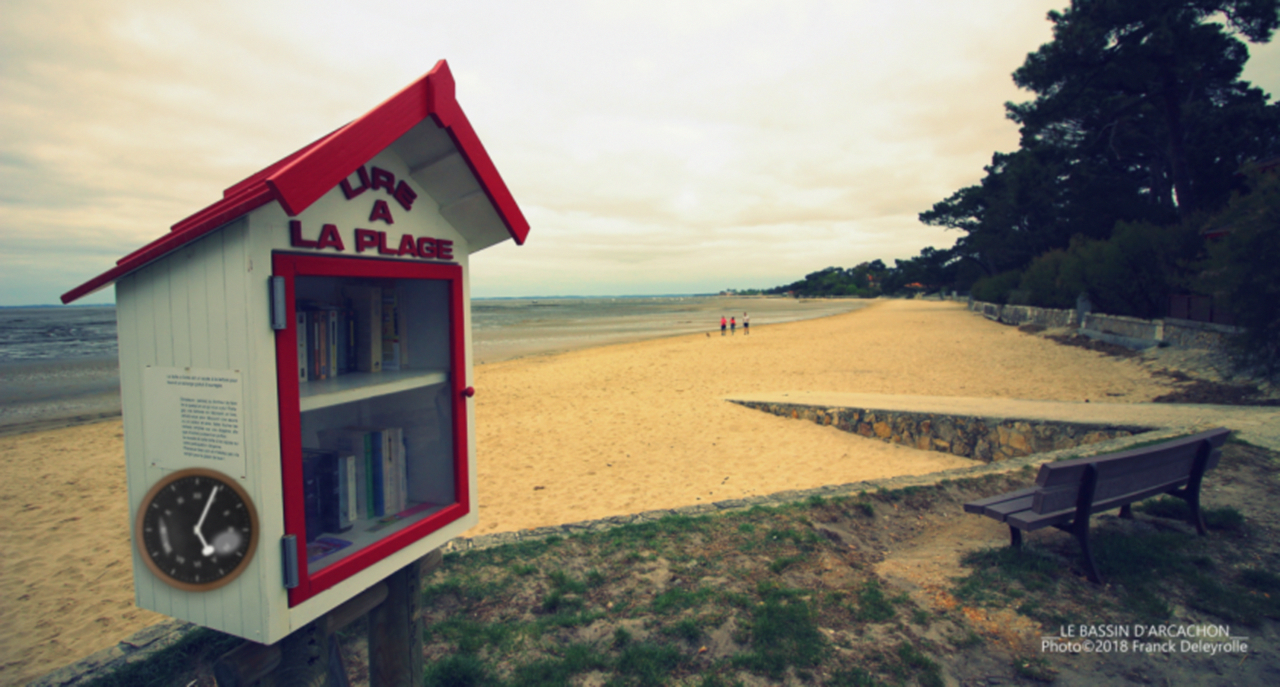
5h04
